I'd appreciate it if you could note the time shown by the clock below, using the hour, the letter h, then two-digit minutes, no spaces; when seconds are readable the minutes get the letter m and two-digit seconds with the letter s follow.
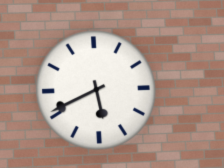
5h41
